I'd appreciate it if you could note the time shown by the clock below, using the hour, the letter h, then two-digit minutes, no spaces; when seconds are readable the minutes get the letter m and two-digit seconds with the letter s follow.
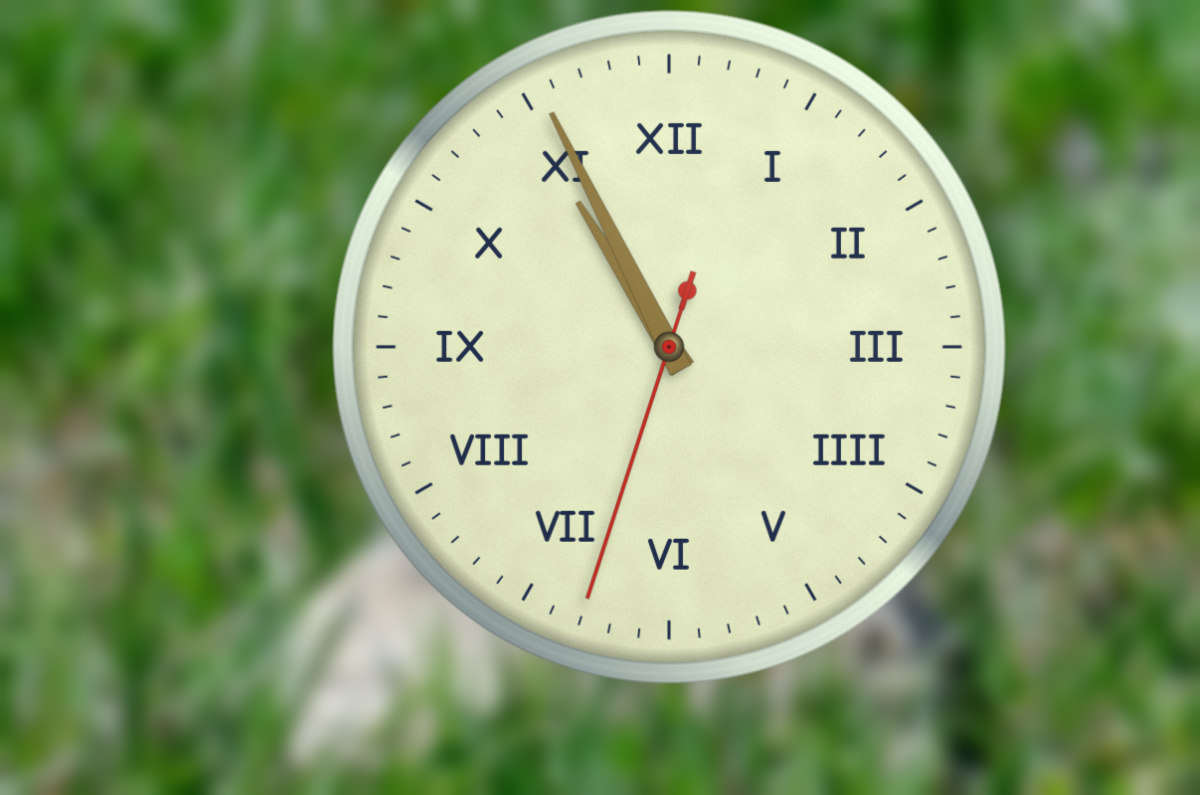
10h55m33s
